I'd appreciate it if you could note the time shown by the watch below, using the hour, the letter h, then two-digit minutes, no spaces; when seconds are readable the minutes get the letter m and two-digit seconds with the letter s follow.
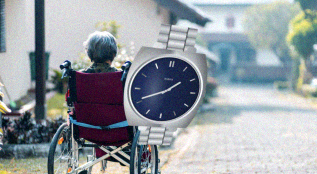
1h41
